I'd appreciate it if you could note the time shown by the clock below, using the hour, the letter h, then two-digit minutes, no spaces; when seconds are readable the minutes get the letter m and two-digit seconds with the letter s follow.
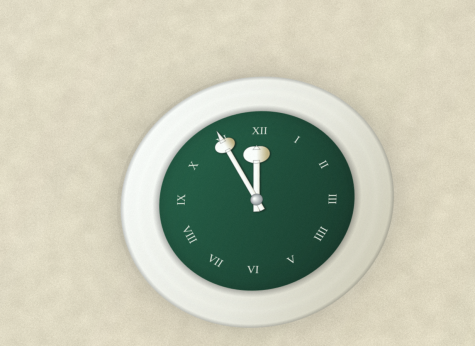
11h55
